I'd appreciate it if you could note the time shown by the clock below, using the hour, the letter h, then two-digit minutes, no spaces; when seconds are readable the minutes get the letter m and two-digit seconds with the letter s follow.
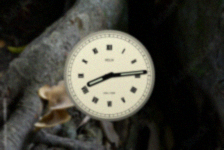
8h14
